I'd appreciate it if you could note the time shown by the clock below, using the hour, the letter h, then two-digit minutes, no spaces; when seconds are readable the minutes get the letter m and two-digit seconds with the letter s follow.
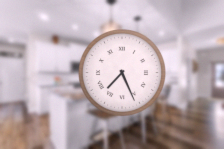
7h26
